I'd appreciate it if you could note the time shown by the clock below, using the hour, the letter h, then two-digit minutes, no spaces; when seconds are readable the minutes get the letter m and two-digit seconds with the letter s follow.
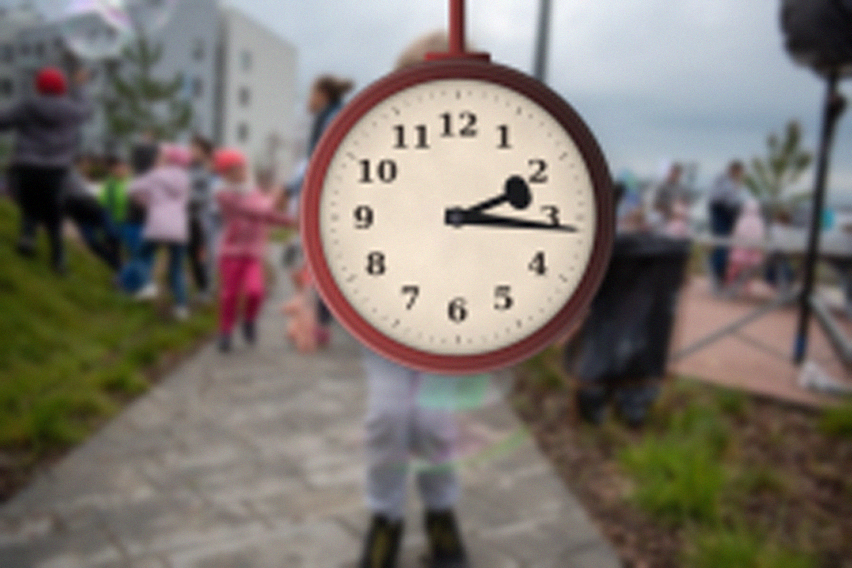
2h16
